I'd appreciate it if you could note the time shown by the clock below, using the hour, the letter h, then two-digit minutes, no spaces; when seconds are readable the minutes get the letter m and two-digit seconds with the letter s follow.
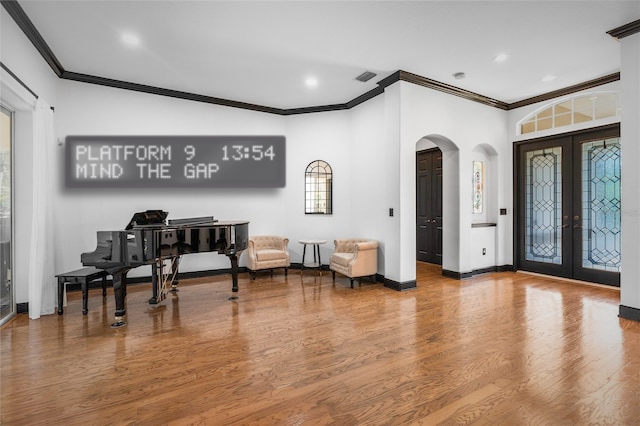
13h54
